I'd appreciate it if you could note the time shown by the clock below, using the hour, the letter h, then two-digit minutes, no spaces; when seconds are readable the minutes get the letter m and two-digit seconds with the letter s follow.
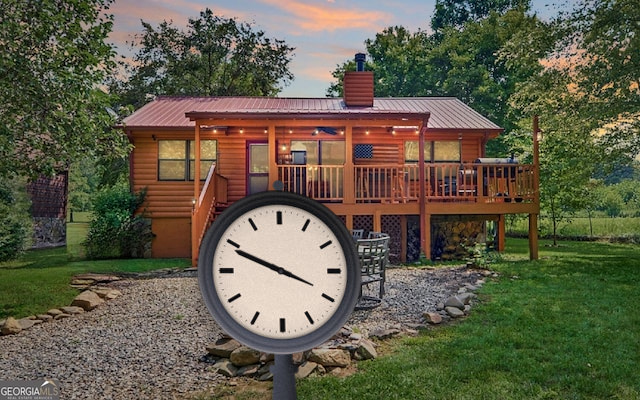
3h49
